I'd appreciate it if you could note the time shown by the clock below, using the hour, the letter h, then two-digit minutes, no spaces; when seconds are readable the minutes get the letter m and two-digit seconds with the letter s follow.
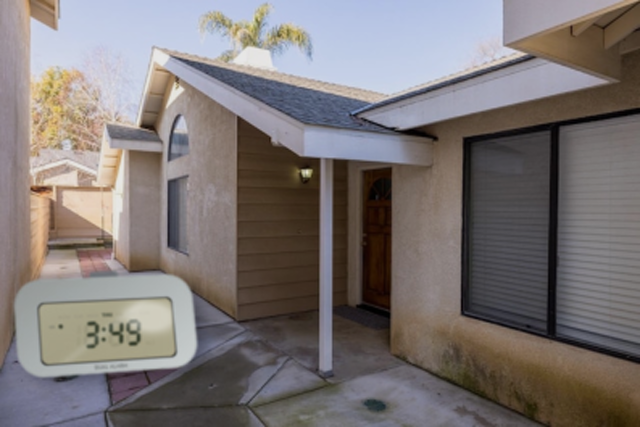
3h49
